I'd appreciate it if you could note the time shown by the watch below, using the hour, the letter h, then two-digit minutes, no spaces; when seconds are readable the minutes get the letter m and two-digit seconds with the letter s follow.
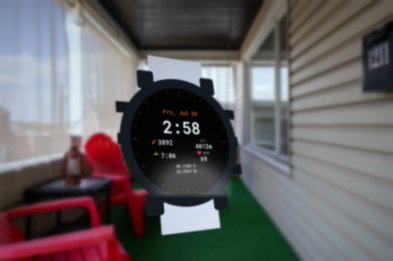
2h58
